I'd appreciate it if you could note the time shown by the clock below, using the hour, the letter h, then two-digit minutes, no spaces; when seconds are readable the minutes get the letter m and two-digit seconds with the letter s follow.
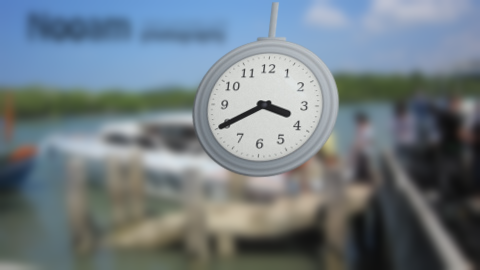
3h40
